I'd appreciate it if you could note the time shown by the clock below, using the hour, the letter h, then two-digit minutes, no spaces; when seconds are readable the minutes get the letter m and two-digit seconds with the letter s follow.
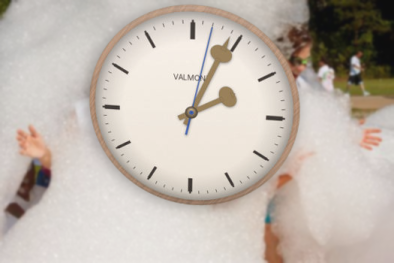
2h04m02s
